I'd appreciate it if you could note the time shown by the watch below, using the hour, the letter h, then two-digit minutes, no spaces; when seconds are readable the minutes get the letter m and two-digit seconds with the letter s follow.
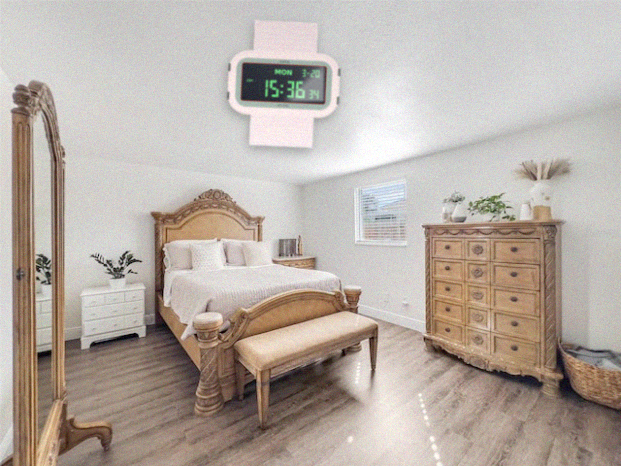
15h36
